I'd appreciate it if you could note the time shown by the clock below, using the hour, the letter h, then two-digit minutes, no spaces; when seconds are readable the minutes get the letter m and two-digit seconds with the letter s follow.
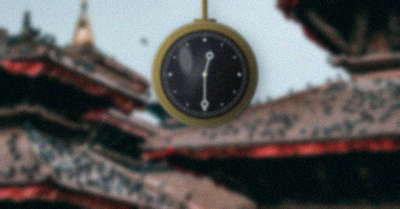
12h30
